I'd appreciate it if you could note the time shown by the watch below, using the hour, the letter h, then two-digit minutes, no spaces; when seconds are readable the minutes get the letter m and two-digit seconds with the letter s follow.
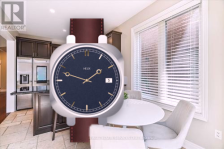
1h48
